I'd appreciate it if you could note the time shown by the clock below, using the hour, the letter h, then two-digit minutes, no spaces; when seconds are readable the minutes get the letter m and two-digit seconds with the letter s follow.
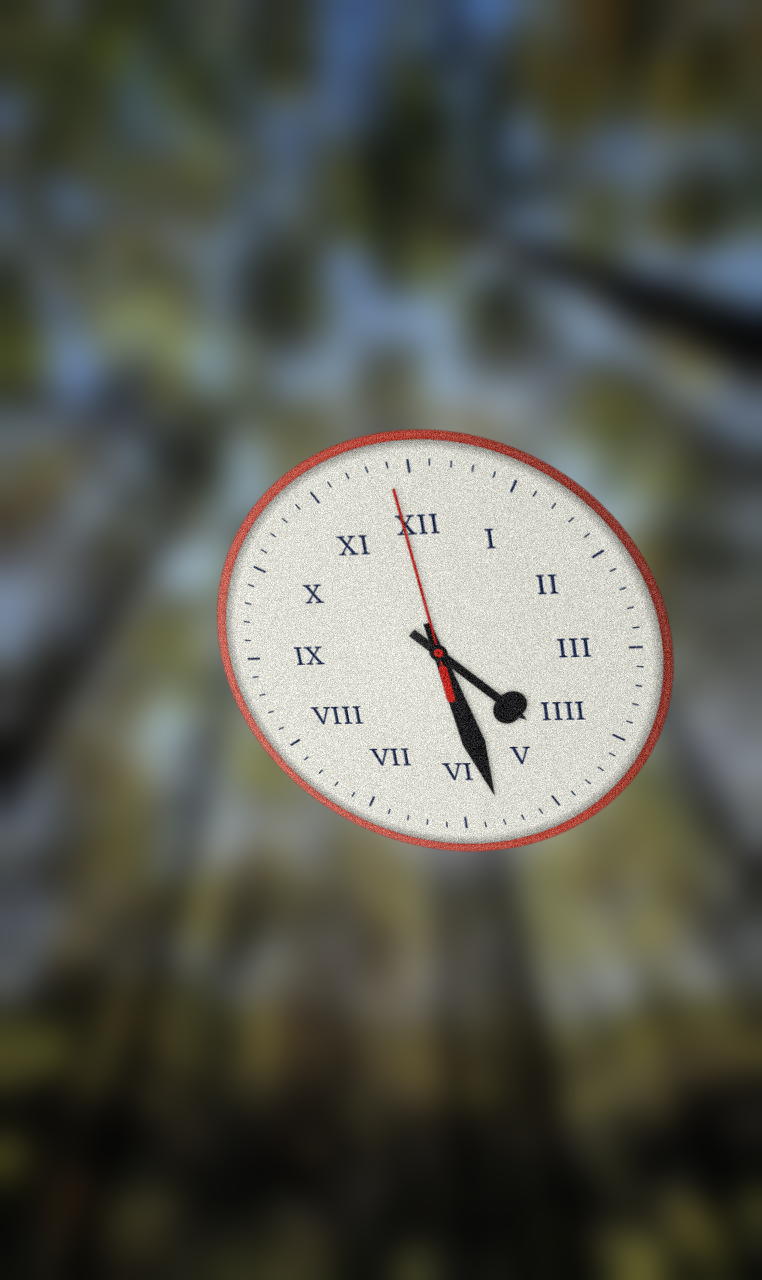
4h27m59s
